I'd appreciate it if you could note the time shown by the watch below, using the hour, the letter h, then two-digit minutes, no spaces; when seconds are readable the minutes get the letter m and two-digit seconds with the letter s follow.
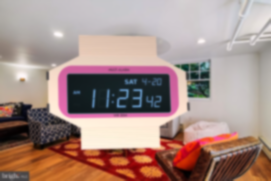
11h23m42s
